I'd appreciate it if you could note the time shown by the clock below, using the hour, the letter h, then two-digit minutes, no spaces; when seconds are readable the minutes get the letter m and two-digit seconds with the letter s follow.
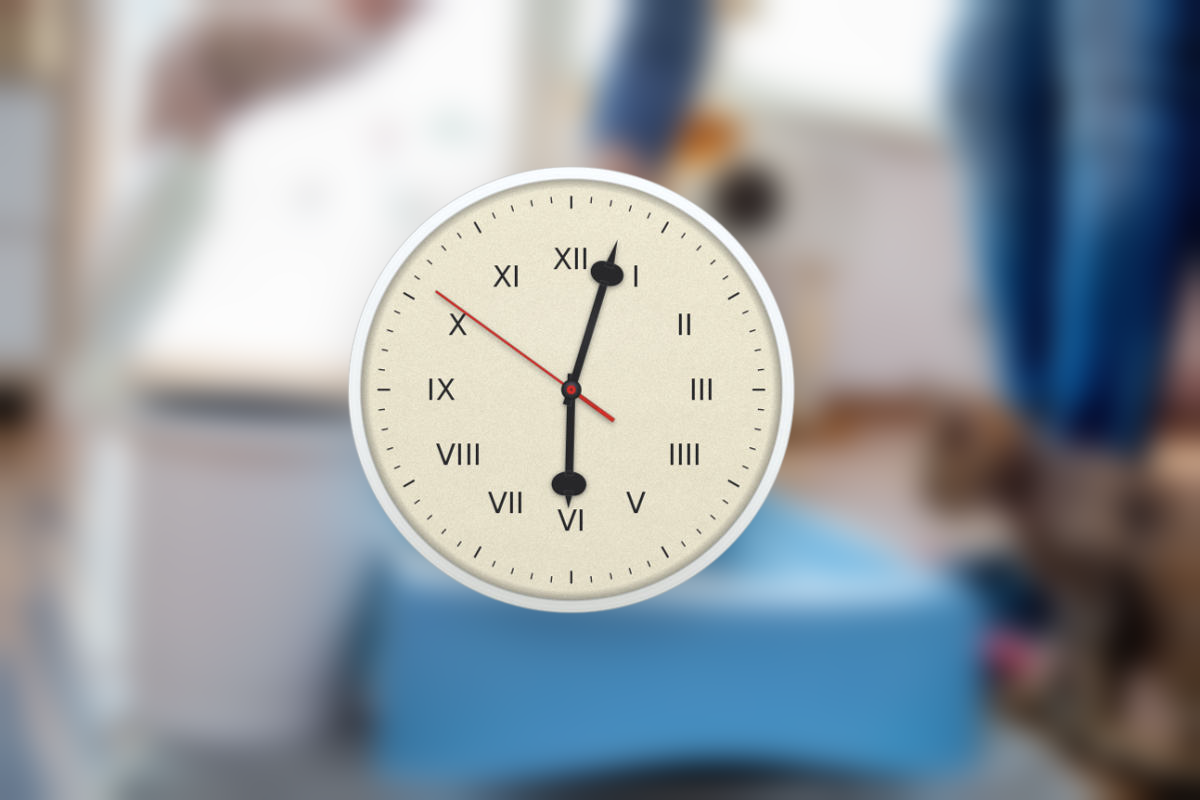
6h02m51s
